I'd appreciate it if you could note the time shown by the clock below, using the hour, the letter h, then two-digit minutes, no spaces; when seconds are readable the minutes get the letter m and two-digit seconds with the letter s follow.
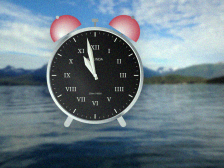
10h58
